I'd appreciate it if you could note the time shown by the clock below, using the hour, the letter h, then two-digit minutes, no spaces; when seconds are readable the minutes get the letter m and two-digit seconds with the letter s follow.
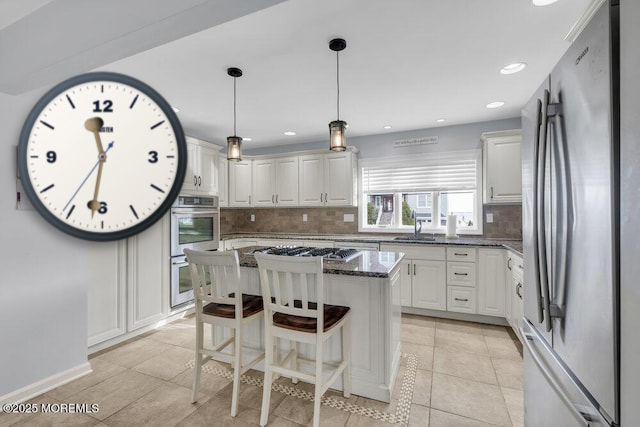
11h31m36s
